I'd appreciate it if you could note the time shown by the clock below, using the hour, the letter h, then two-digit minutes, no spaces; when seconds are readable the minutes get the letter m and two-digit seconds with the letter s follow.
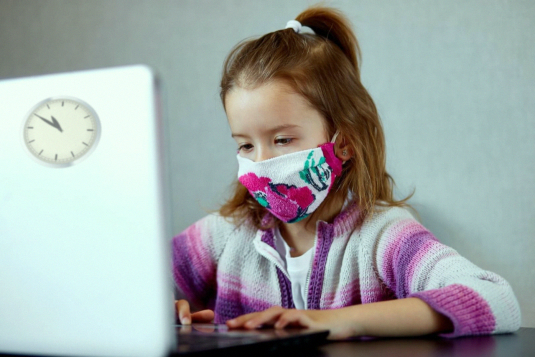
10h50
